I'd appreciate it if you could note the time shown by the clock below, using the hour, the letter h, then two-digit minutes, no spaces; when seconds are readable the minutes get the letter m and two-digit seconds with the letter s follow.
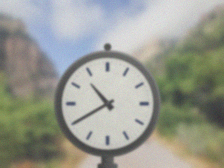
10h40
